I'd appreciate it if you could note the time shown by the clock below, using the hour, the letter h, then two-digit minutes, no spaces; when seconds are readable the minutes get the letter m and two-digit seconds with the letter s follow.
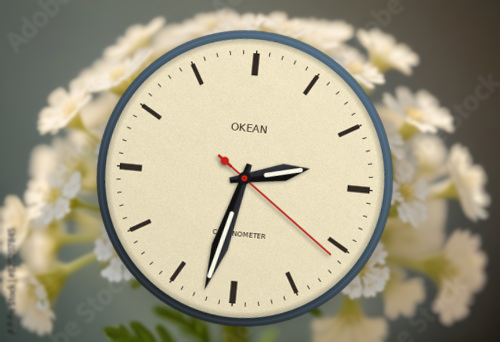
2h32m21s
